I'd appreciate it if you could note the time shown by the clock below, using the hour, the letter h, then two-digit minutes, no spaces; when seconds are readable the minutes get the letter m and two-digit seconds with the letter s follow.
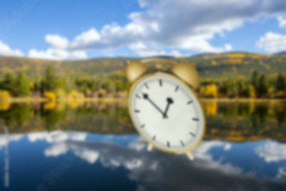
12h52
